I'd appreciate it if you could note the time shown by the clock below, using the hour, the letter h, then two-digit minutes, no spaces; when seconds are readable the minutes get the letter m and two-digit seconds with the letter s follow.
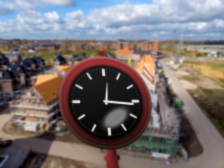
12h16
